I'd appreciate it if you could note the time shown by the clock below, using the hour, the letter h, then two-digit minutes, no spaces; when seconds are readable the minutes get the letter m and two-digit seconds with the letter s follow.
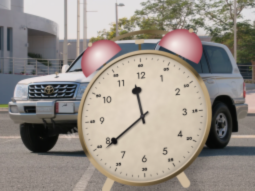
11h39
